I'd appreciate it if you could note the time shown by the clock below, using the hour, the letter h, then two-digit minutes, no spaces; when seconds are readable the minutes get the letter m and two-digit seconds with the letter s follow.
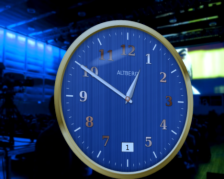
12h50
